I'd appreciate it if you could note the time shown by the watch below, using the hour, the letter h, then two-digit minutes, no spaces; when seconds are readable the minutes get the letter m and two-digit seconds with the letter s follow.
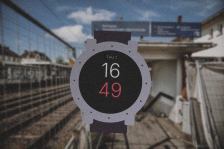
16h49
